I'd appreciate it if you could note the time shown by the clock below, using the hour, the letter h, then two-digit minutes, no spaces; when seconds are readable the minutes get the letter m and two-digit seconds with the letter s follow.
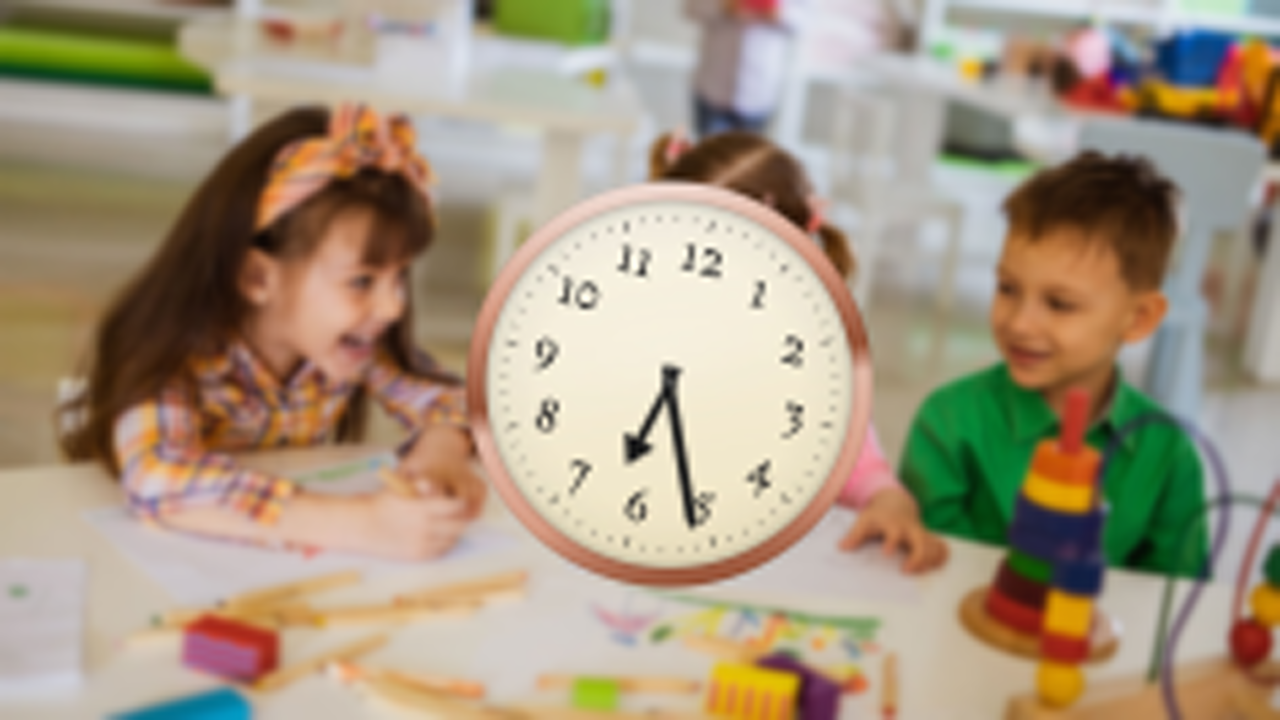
6h26
